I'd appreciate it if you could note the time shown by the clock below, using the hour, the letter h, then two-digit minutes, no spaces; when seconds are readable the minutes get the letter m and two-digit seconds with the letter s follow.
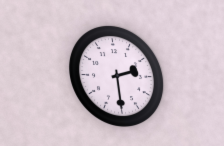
2h30
